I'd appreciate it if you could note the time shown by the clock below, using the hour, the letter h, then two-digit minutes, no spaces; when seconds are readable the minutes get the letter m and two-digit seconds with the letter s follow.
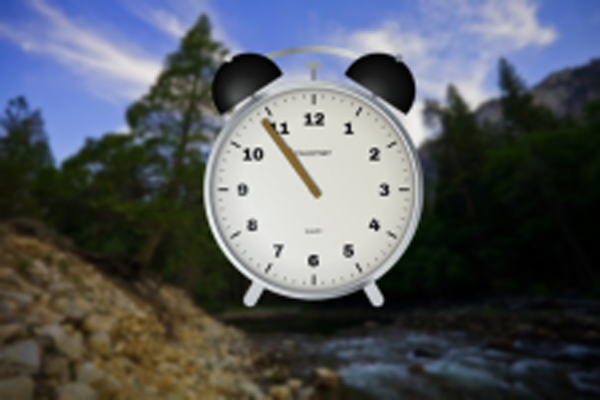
10h54
